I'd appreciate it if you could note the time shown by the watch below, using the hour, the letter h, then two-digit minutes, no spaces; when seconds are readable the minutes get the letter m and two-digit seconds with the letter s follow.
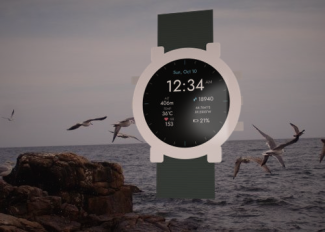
12h34
